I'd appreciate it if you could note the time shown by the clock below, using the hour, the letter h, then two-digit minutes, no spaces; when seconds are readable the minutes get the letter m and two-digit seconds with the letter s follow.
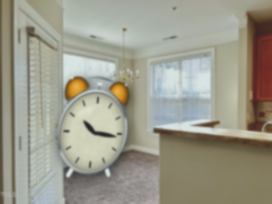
10h16
